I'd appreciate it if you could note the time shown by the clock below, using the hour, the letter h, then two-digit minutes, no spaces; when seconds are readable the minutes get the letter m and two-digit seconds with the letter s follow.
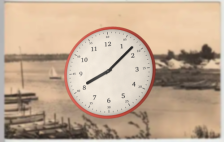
8h08
